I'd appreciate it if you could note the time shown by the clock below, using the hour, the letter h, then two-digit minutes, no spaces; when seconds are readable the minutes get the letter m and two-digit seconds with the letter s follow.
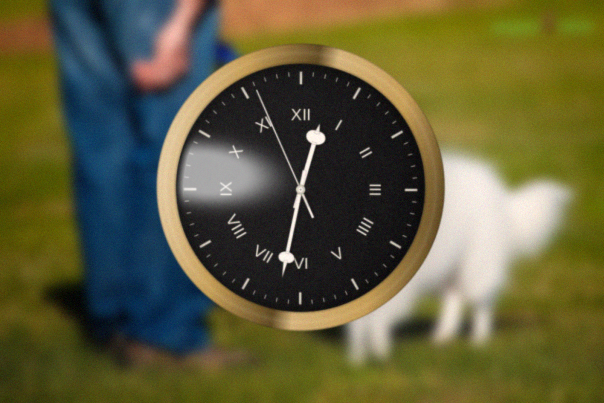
12h31m56s
